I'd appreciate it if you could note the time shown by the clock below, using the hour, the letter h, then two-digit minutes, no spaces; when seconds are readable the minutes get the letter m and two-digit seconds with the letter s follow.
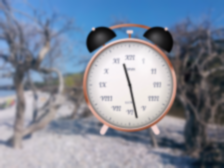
11h28
